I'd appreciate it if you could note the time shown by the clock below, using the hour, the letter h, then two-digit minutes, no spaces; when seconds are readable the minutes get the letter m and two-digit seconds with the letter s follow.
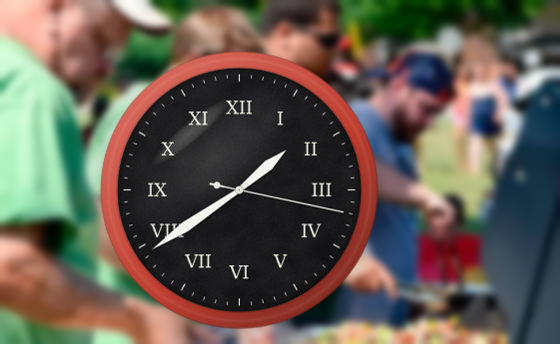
1h39m17s
